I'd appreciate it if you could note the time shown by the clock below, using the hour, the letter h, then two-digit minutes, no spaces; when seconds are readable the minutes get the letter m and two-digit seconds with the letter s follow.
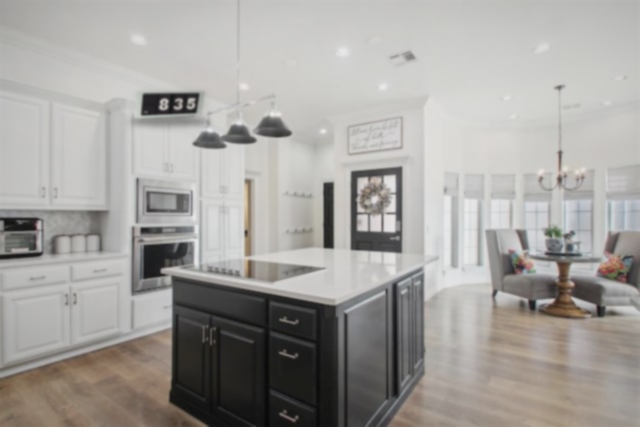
8h35
